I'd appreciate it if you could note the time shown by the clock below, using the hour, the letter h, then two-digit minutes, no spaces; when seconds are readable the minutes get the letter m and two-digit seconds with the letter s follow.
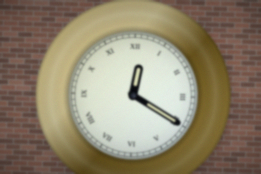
12h20
